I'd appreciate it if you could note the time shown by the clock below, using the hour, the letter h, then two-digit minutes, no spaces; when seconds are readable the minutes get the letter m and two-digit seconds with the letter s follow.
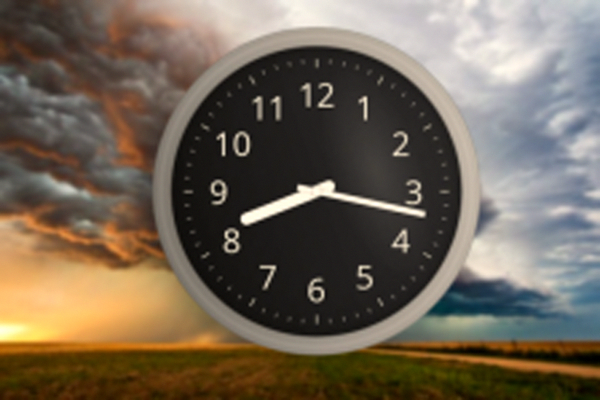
8h17
